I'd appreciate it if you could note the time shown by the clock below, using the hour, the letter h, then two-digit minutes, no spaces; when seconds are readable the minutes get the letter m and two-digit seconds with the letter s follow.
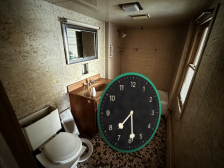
7h29
